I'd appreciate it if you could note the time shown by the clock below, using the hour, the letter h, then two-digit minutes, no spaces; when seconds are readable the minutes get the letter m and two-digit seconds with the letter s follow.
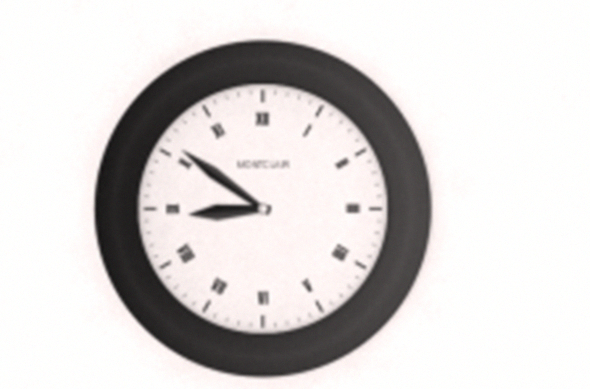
8h51
